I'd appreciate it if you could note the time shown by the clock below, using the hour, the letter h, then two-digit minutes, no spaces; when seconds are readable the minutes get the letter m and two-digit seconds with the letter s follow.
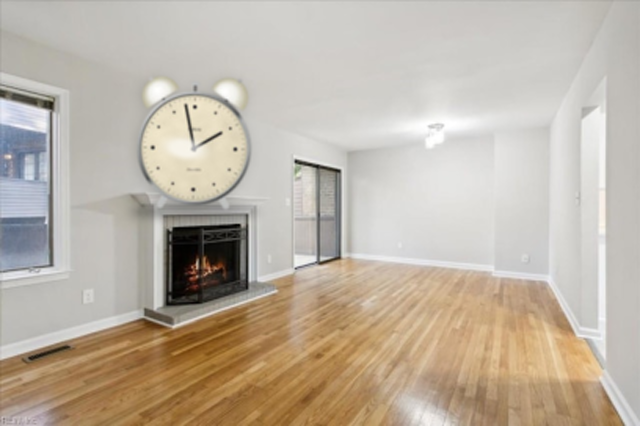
1h58
